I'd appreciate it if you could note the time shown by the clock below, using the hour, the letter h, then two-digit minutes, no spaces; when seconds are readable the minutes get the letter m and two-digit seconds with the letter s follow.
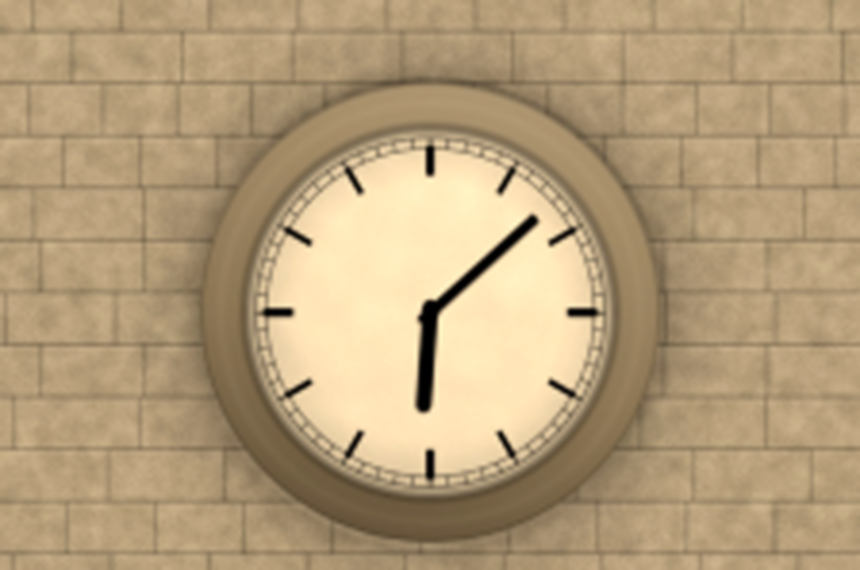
6h08
